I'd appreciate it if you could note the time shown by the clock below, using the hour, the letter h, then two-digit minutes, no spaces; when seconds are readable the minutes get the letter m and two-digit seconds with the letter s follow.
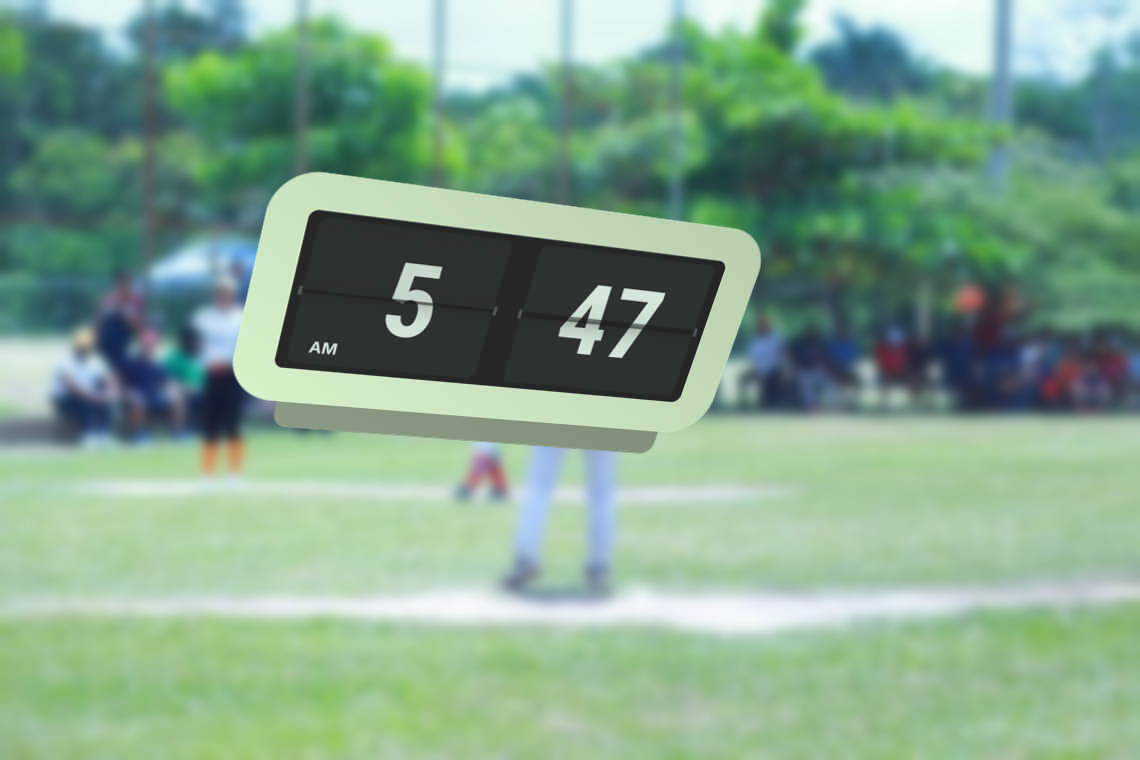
5h47
